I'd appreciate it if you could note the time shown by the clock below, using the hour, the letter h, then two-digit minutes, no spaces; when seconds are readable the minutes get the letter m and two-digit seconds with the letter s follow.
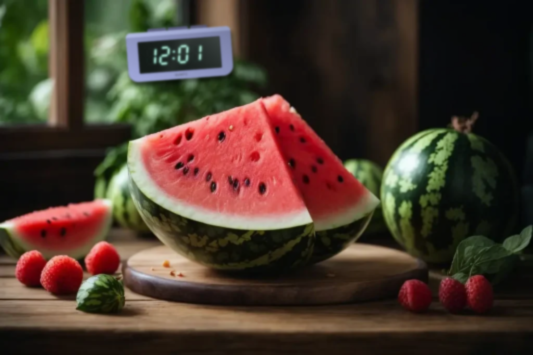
12h01
